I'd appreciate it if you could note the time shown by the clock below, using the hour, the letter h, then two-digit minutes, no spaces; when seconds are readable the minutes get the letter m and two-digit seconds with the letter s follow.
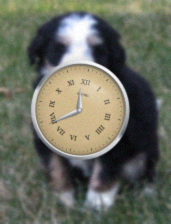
11h39
